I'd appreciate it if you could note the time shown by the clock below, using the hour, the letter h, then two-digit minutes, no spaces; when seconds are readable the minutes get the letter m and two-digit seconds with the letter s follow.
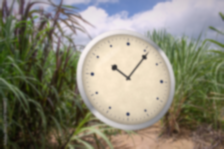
10h06
